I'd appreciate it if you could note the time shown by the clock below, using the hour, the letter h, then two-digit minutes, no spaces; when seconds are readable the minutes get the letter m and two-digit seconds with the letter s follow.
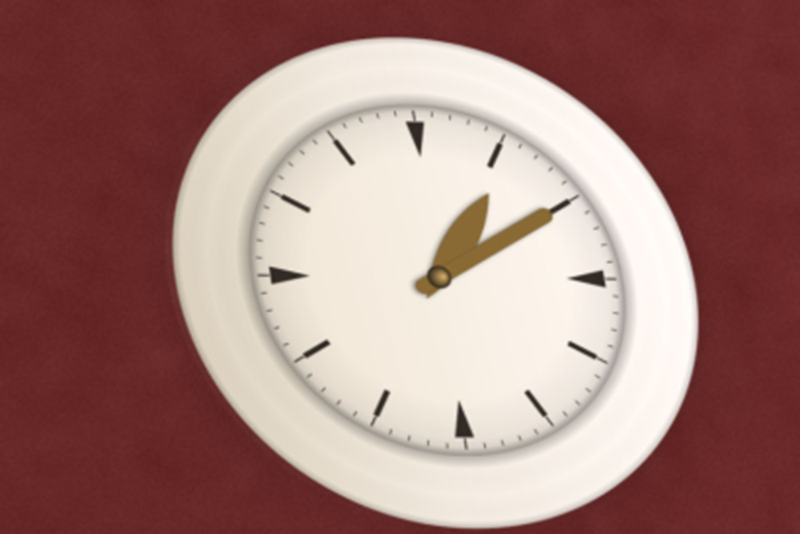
1h10
